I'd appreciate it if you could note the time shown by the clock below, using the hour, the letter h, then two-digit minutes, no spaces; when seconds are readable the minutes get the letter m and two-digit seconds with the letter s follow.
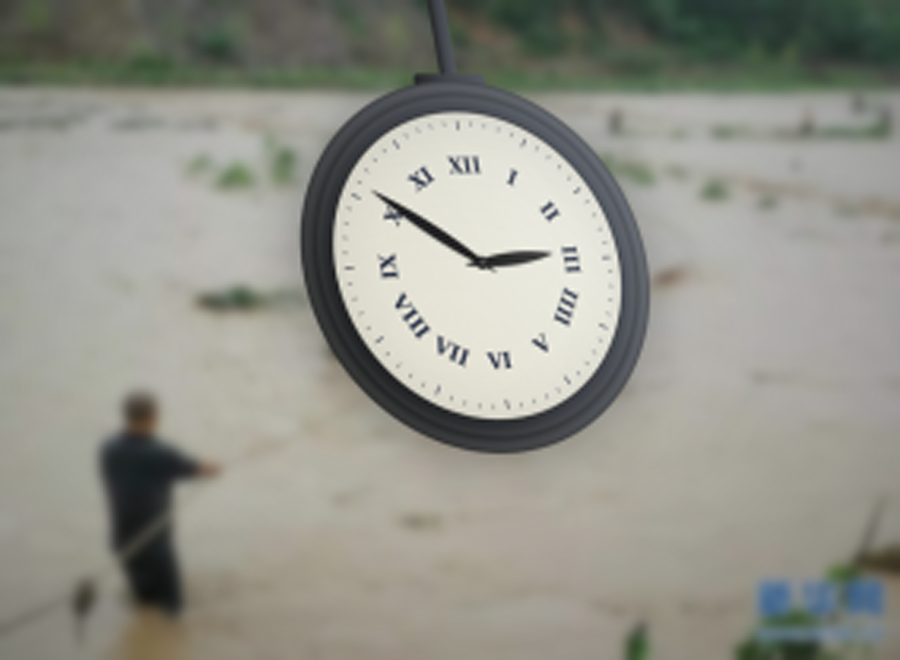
2h51
